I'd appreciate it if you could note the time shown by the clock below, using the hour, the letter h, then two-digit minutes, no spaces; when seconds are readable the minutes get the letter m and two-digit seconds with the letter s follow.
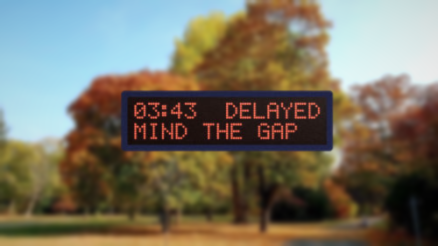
3h43
